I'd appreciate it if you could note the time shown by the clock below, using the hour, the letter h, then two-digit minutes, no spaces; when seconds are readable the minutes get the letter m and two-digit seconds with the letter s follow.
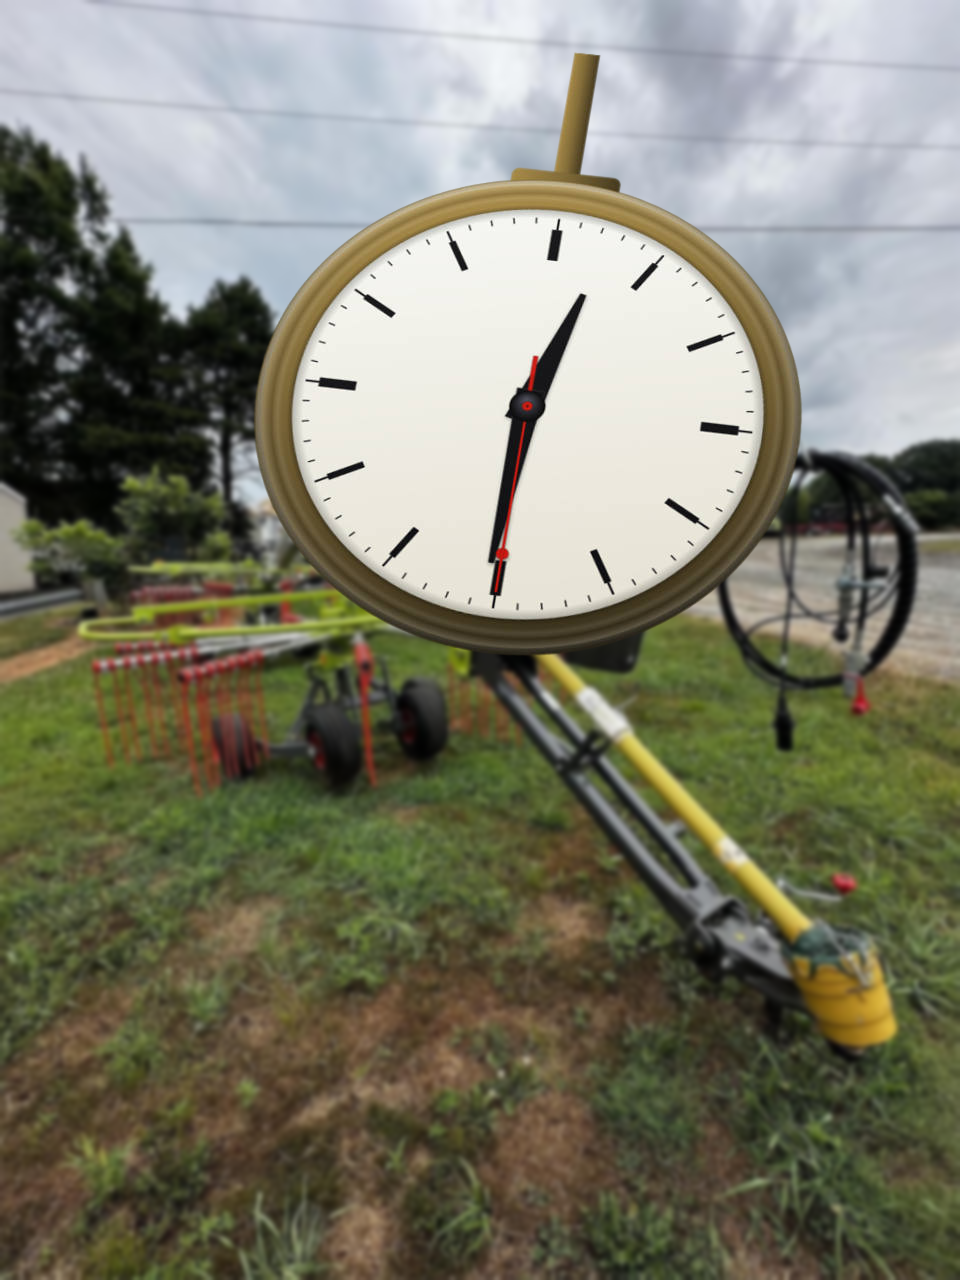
12h30m30s
